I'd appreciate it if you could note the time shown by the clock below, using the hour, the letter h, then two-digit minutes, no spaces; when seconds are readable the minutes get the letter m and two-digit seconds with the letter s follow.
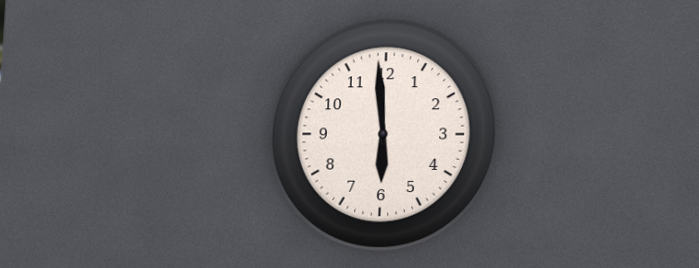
5h59
